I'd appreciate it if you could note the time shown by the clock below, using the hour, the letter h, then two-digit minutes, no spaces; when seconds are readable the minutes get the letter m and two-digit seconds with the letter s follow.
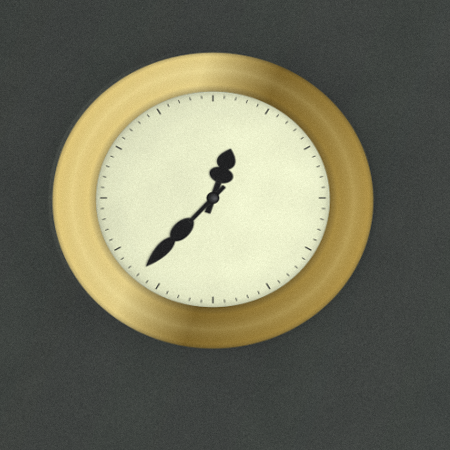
12h37
